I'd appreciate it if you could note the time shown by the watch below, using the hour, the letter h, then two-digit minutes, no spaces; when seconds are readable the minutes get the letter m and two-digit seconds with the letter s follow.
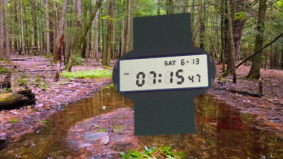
7h15m47s
